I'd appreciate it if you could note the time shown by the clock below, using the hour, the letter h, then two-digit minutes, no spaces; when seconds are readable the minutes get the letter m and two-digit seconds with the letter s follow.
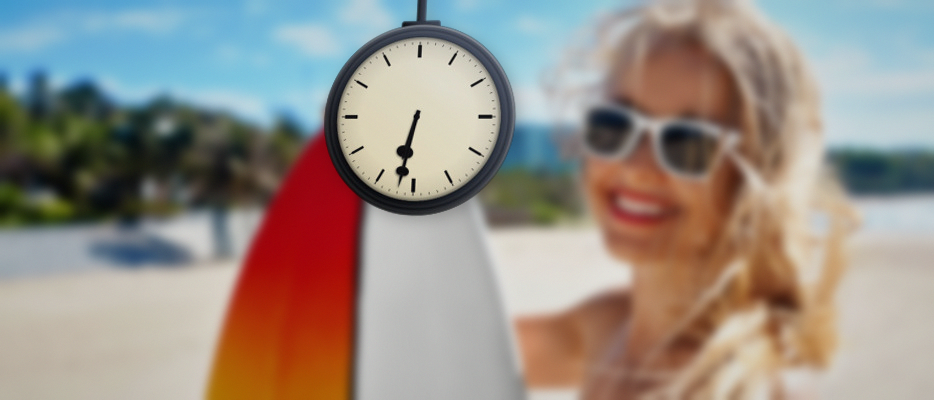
6h32
